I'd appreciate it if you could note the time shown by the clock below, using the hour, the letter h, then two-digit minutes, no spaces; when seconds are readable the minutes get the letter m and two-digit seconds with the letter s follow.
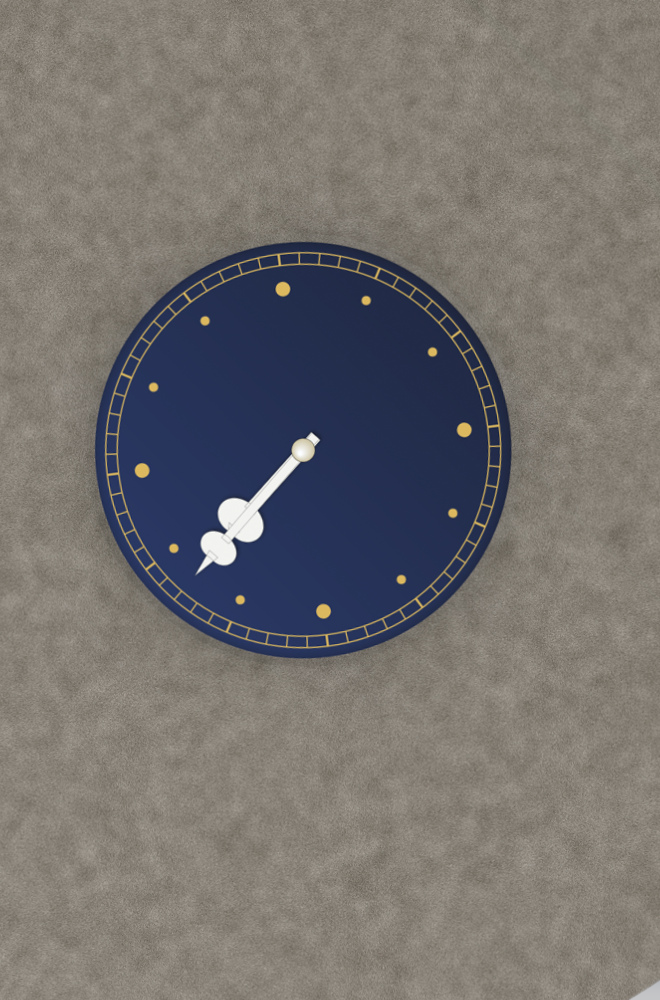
7h38
